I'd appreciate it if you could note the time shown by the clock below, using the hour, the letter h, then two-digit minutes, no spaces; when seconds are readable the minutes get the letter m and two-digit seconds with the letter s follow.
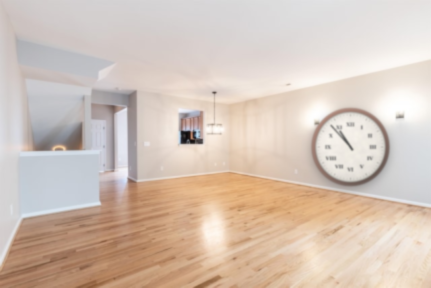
10h53
